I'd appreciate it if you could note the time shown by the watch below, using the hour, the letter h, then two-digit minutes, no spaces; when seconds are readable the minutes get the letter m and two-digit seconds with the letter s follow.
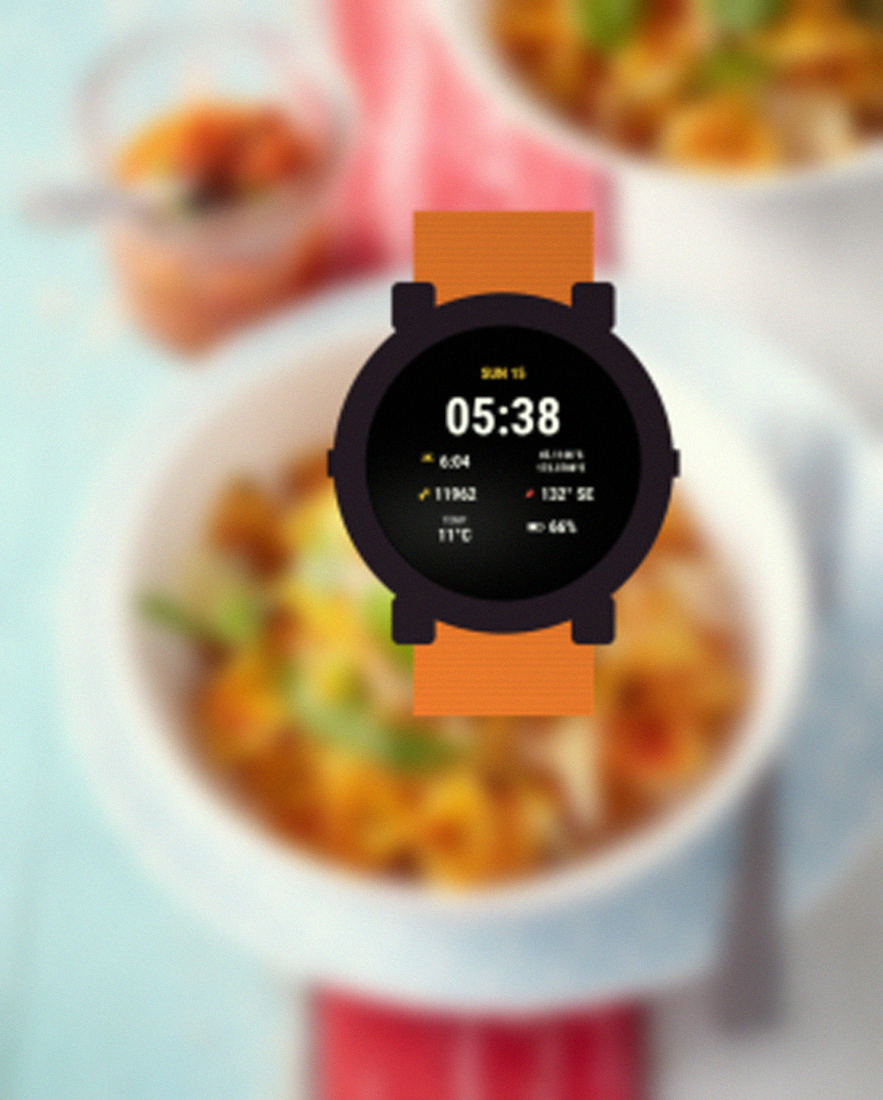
5h38
